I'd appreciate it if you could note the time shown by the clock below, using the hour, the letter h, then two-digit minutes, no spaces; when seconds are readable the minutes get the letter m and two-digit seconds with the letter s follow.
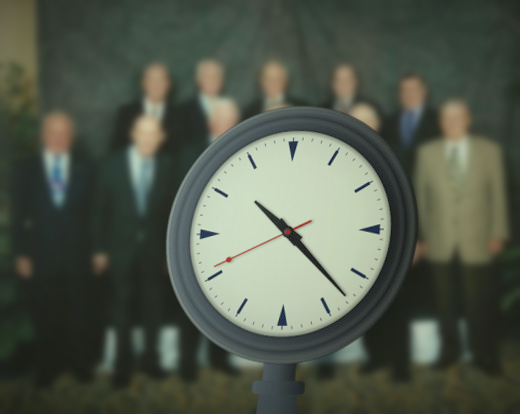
10h22m41s
